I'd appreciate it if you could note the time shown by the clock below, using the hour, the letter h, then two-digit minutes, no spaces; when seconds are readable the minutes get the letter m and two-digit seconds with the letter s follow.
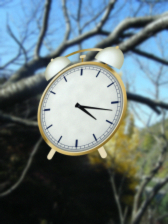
4h17
